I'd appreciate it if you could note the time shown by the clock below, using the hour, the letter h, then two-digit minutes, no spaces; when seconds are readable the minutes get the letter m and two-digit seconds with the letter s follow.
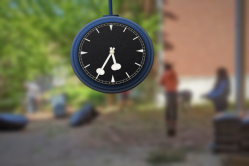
5h35
